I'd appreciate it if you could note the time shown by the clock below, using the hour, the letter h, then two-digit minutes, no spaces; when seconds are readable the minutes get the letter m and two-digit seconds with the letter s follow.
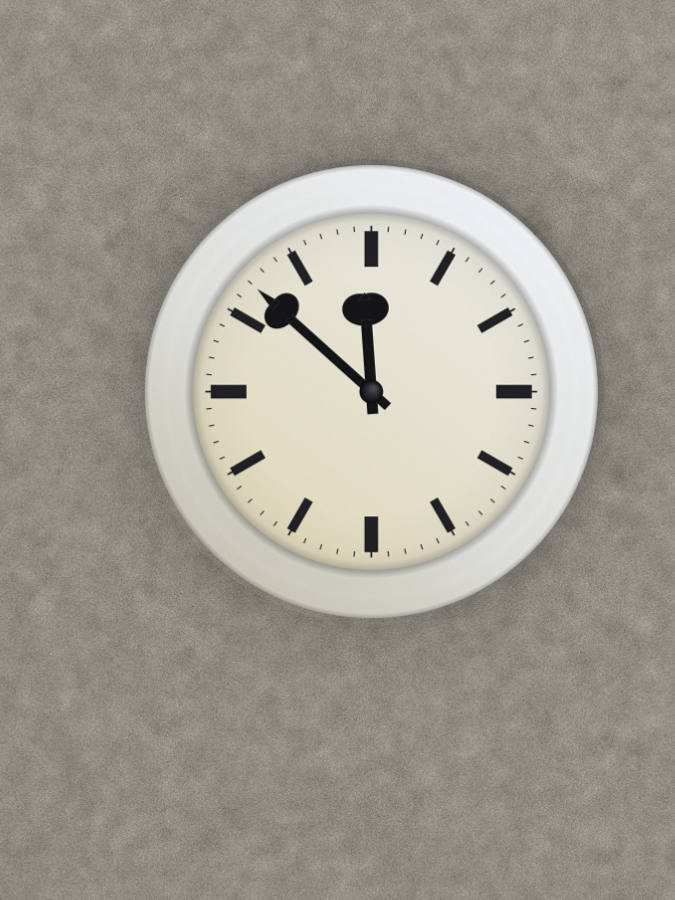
11h52
